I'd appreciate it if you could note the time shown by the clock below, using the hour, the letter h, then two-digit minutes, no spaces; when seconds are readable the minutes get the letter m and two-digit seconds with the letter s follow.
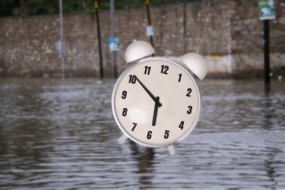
5h51
